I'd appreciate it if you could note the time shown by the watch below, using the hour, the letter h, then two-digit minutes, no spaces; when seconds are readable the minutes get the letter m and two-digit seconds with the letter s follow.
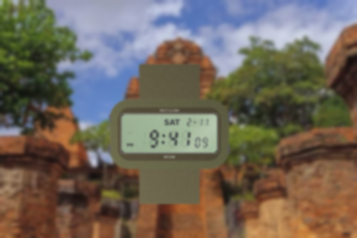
9h41m09s
